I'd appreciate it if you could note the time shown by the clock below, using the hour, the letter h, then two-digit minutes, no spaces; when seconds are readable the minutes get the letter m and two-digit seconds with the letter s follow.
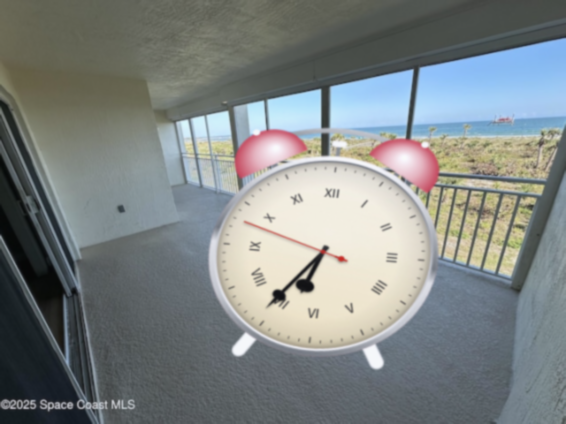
6h35m48s
